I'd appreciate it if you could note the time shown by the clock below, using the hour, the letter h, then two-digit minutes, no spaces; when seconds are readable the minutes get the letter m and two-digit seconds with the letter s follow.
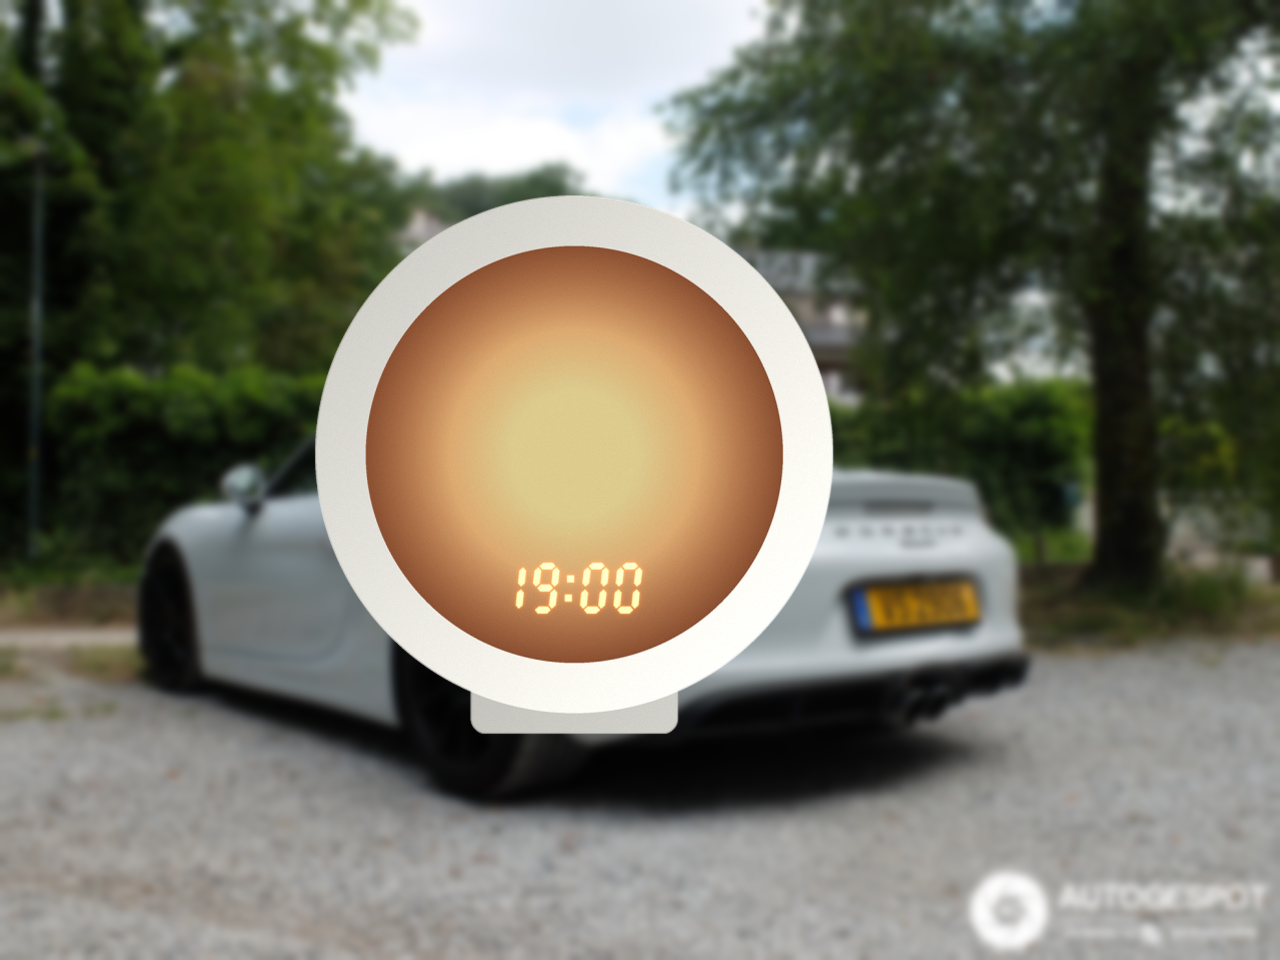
19h00
